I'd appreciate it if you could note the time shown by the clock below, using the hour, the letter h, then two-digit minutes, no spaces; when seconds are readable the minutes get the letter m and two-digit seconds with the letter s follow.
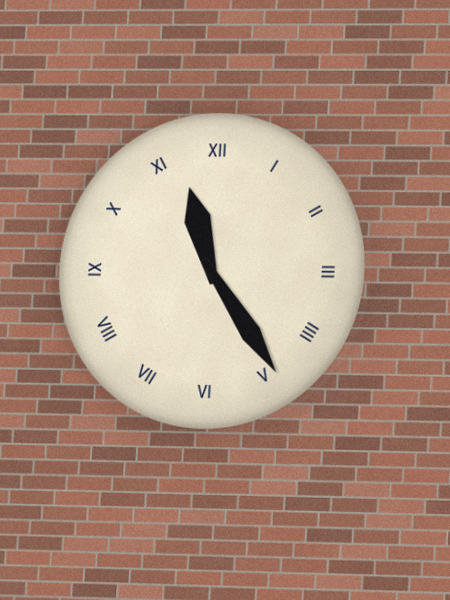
11h24
